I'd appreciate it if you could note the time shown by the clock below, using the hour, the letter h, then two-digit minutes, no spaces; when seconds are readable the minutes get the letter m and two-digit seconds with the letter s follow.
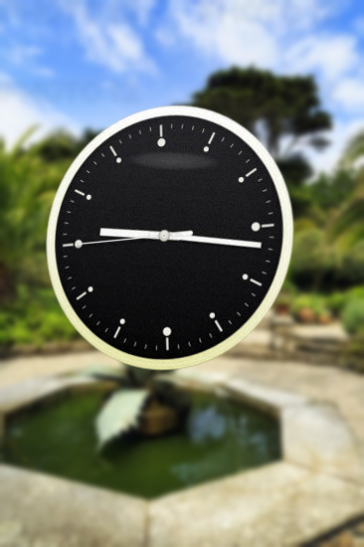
9h16m45s
